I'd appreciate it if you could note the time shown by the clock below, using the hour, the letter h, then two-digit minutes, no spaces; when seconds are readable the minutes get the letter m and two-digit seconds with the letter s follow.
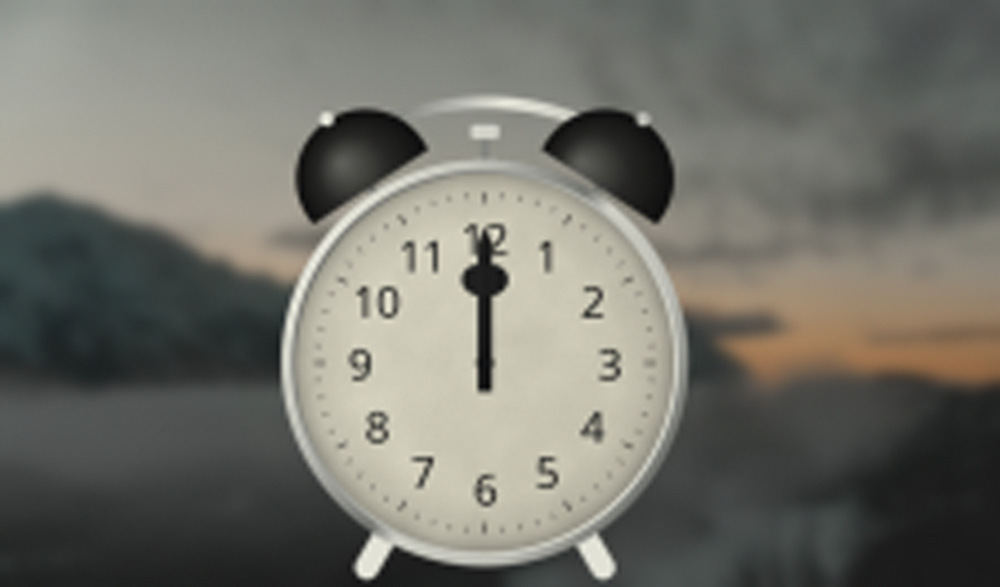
12h00
